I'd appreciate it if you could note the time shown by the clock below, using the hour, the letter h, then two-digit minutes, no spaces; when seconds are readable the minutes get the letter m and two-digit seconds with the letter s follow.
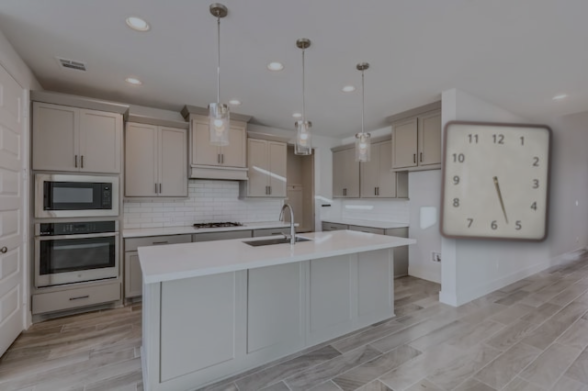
5h27
